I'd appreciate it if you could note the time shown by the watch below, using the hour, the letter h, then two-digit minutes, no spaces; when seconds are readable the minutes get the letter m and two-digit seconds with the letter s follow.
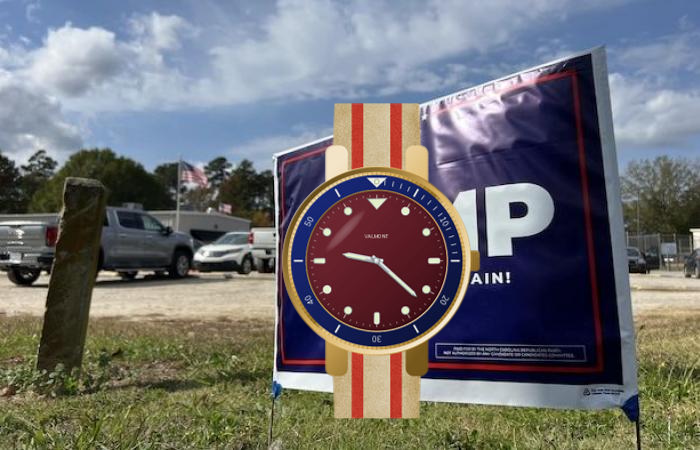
9h22
